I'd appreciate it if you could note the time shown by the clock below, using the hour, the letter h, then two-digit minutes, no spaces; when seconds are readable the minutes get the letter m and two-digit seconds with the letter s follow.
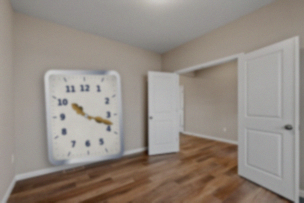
10h18
